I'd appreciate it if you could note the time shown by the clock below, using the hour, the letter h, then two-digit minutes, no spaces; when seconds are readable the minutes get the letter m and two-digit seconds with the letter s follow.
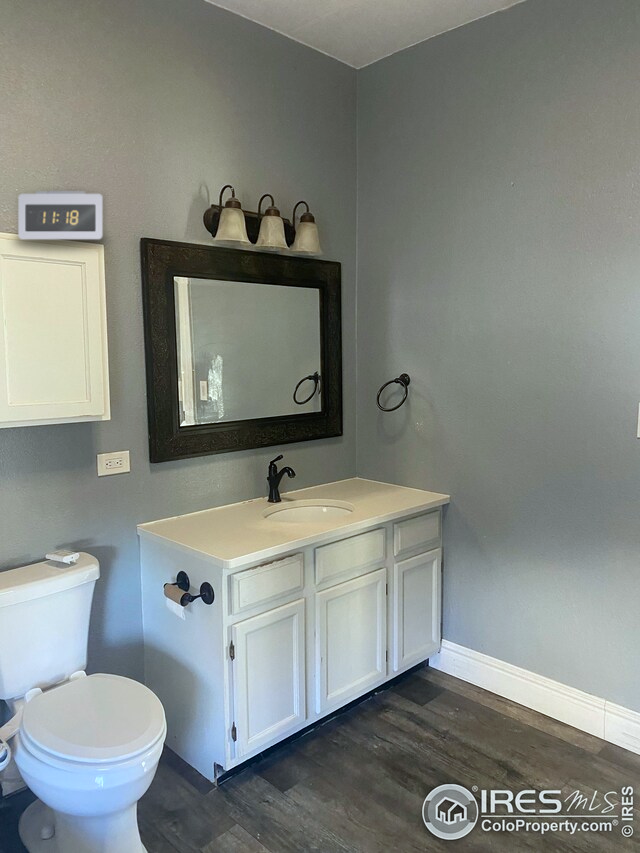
11h18
